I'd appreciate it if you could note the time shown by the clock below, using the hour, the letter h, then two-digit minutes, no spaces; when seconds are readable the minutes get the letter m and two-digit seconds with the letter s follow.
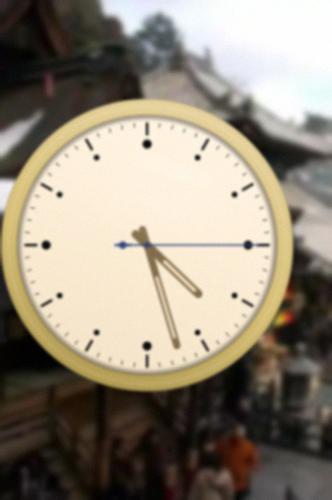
4h27m15s
